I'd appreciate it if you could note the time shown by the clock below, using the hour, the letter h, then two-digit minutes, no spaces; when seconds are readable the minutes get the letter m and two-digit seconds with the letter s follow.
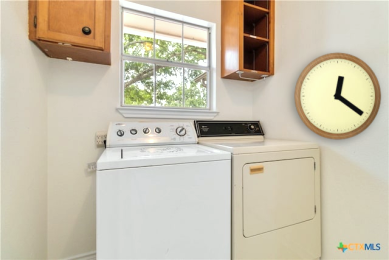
12h21
